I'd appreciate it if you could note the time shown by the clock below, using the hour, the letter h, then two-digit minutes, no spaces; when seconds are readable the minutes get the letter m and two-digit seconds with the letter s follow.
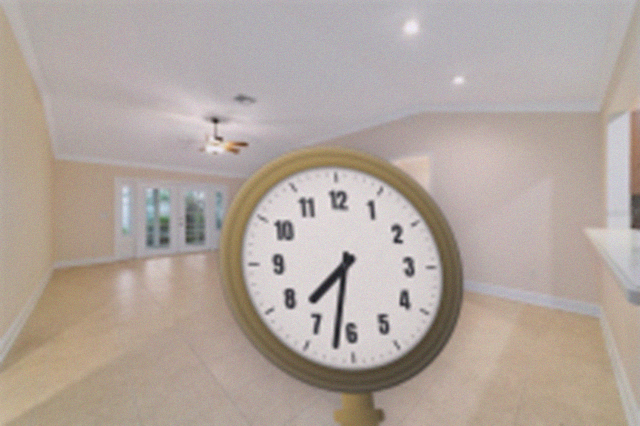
7h32
